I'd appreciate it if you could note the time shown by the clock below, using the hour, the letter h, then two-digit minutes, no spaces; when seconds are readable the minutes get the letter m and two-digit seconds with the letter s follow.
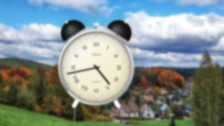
4h43
